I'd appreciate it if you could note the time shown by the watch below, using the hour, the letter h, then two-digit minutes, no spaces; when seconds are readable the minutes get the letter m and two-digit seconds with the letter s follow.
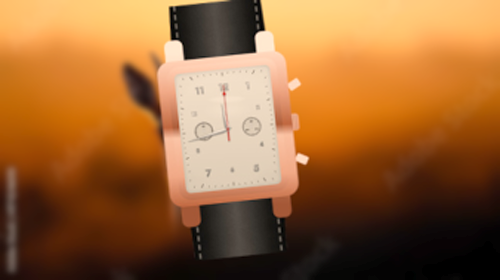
11h43
